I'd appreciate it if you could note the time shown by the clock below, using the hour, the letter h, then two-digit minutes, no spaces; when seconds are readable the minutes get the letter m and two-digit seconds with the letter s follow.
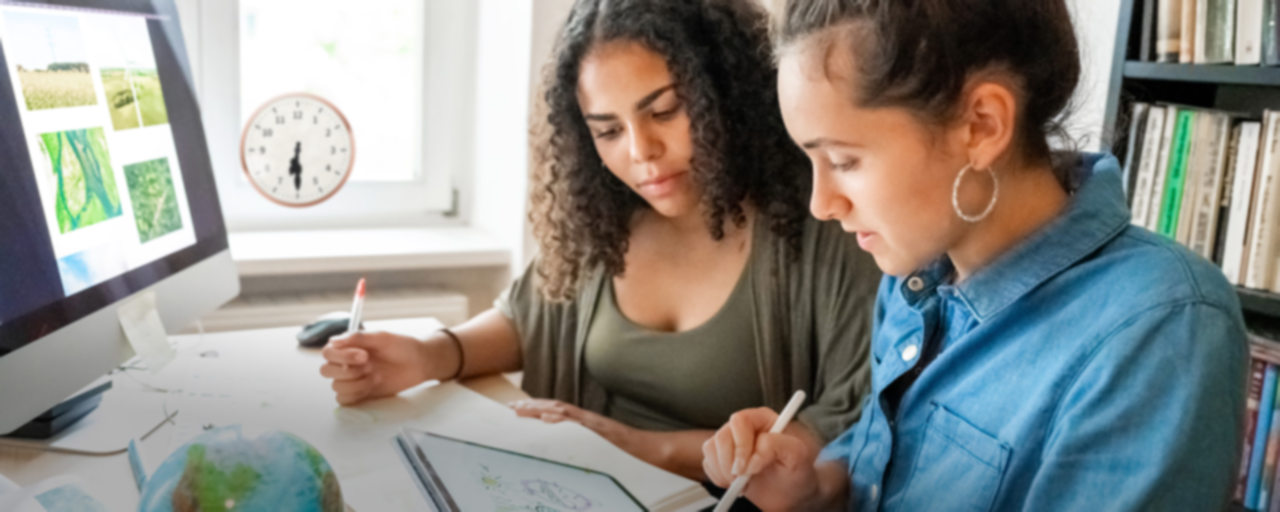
6h30
